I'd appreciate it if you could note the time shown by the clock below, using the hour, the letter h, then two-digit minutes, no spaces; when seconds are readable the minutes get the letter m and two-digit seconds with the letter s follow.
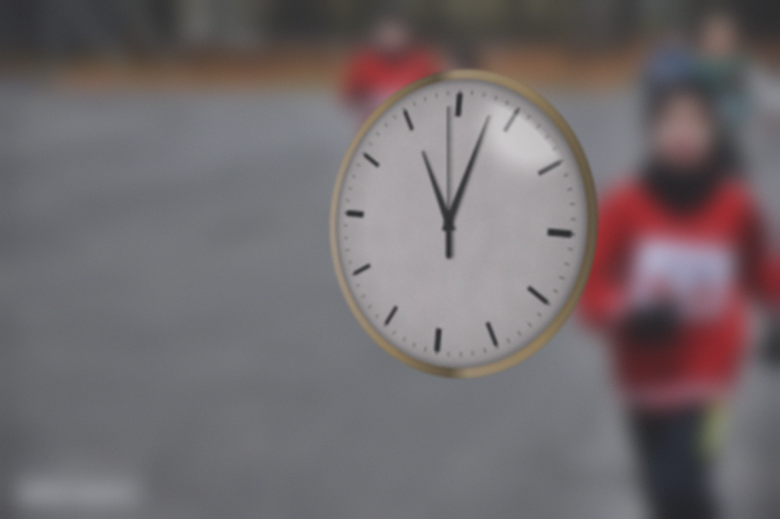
11h02m59s
